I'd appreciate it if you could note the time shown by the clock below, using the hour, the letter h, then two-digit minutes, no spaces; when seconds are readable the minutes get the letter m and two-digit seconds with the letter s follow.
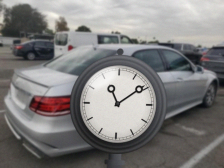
11h09
